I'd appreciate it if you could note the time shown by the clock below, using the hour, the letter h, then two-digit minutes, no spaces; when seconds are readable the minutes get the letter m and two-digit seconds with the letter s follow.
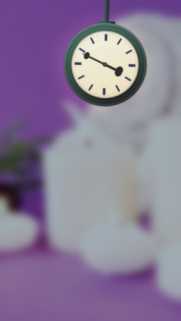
3h49
